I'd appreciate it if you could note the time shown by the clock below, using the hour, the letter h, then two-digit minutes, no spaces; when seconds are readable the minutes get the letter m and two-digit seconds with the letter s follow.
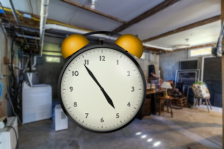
4h54
